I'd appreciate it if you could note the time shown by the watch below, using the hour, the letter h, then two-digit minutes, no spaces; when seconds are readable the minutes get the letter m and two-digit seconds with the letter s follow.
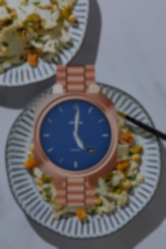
5h01
